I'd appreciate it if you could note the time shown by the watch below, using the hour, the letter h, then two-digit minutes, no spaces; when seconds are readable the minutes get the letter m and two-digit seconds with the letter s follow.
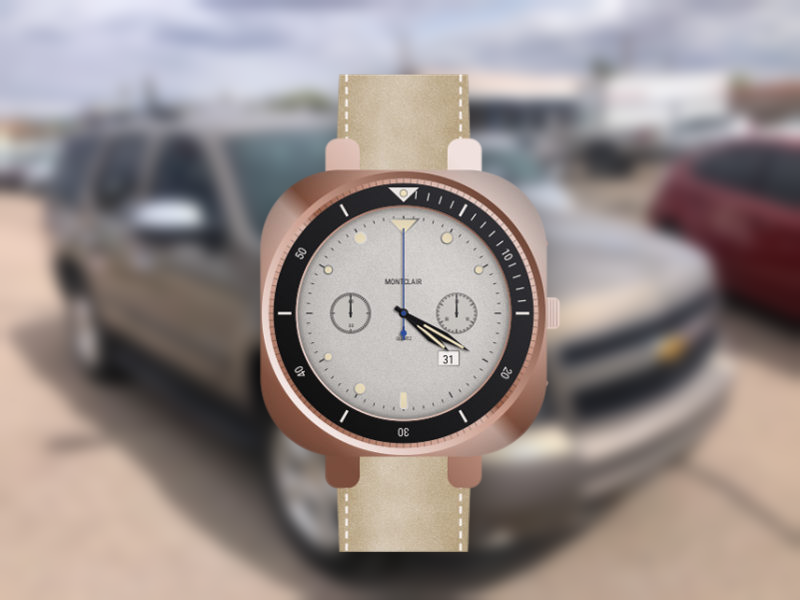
4h20
